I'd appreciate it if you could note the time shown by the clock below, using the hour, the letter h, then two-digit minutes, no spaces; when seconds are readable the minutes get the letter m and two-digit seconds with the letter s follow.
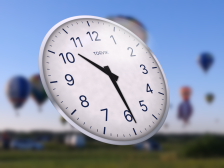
10h29
